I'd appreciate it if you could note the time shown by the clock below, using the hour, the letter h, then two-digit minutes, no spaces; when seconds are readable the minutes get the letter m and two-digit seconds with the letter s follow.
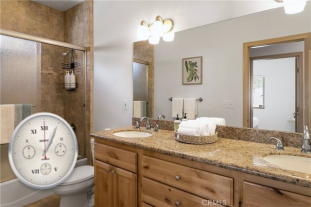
1h05
